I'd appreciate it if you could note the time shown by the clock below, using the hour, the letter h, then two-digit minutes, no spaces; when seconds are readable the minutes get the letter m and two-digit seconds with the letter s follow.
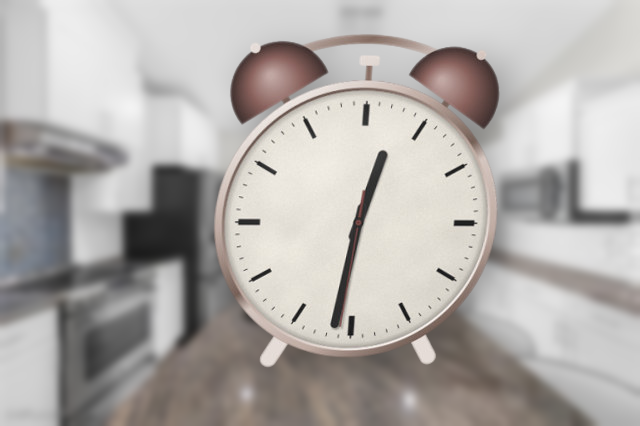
12h31m31s
